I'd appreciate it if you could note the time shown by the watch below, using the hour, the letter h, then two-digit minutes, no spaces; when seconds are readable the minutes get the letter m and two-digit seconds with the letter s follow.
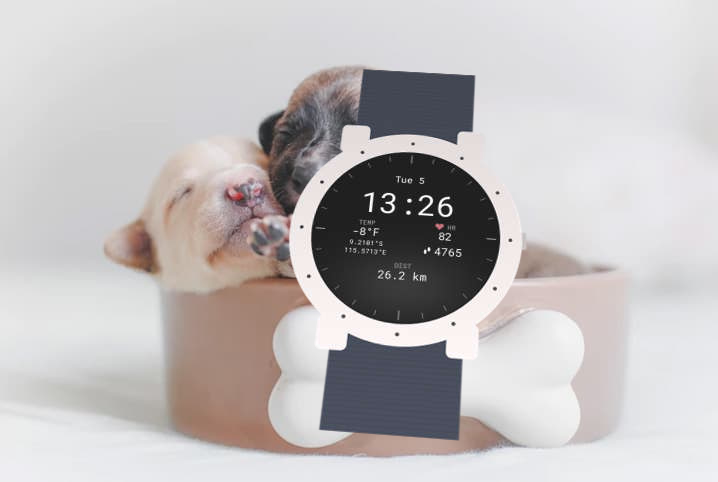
13h26
